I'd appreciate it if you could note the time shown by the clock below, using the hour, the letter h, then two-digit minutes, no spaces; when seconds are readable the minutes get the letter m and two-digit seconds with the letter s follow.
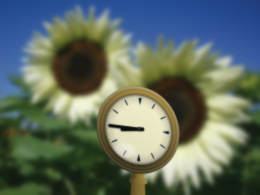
8h45
